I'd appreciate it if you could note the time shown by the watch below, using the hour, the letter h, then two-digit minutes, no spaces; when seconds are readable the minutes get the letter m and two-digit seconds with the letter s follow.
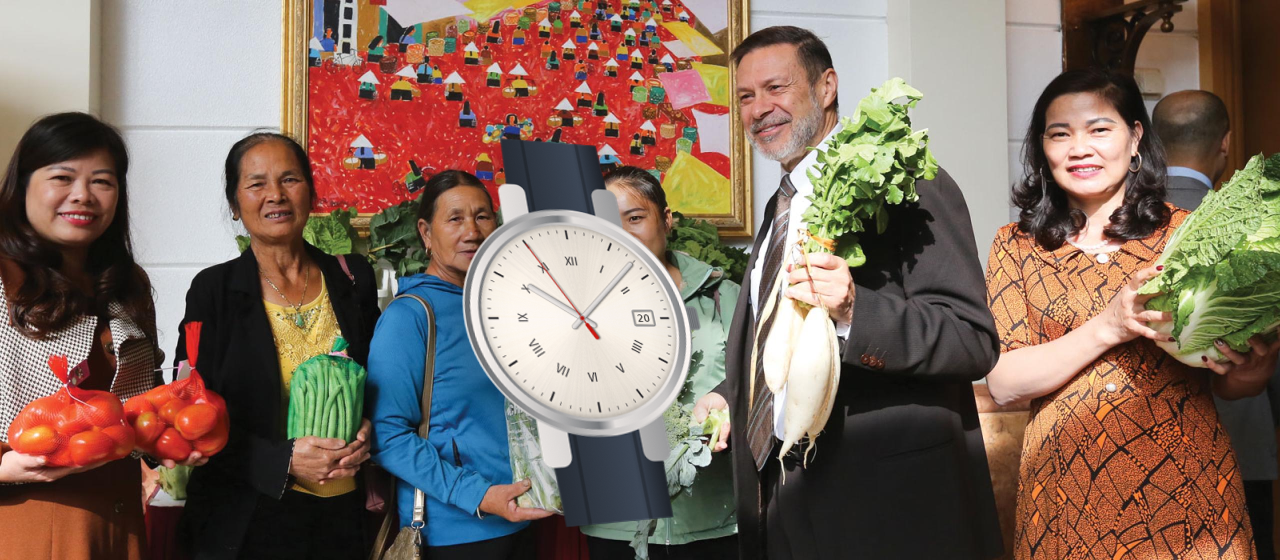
10h07m55s
